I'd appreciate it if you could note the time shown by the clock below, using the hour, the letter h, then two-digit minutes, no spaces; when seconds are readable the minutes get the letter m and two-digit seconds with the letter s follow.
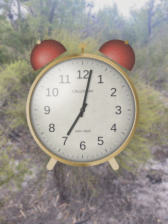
7h02
